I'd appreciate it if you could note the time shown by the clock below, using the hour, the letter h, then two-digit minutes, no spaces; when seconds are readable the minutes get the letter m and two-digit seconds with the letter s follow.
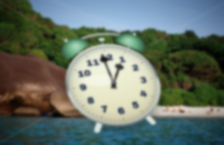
12h59
